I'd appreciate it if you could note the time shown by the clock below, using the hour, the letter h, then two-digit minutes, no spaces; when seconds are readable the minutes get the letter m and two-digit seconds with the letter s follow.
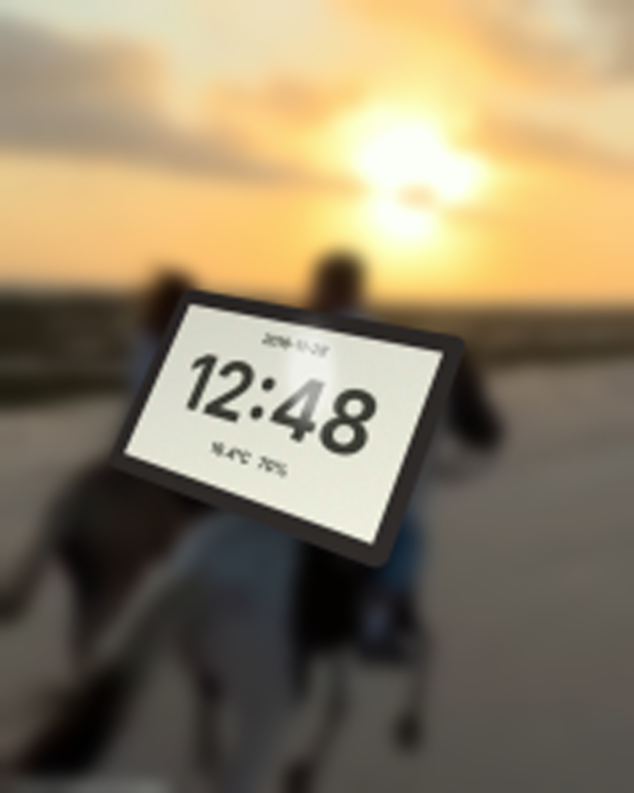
12h48
